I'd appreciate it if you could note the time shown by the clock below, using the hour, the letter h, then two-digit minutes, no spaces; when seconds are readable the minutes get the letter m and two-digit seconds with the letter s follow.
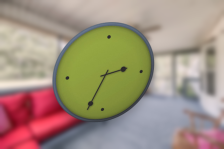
2h34
